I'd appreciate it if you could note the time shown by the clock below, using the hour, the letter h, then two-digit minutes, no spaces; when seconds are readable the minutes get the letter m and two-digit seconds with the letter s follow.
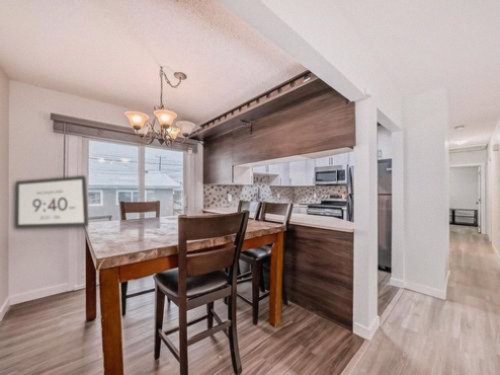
9h40
